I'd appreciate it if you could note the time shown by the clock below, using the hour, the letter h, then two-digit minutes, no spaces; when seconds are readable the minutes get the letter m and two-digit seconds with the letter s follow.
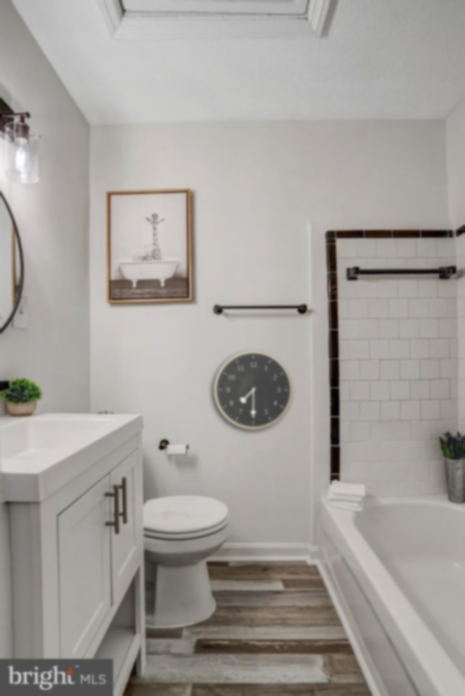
7h30
